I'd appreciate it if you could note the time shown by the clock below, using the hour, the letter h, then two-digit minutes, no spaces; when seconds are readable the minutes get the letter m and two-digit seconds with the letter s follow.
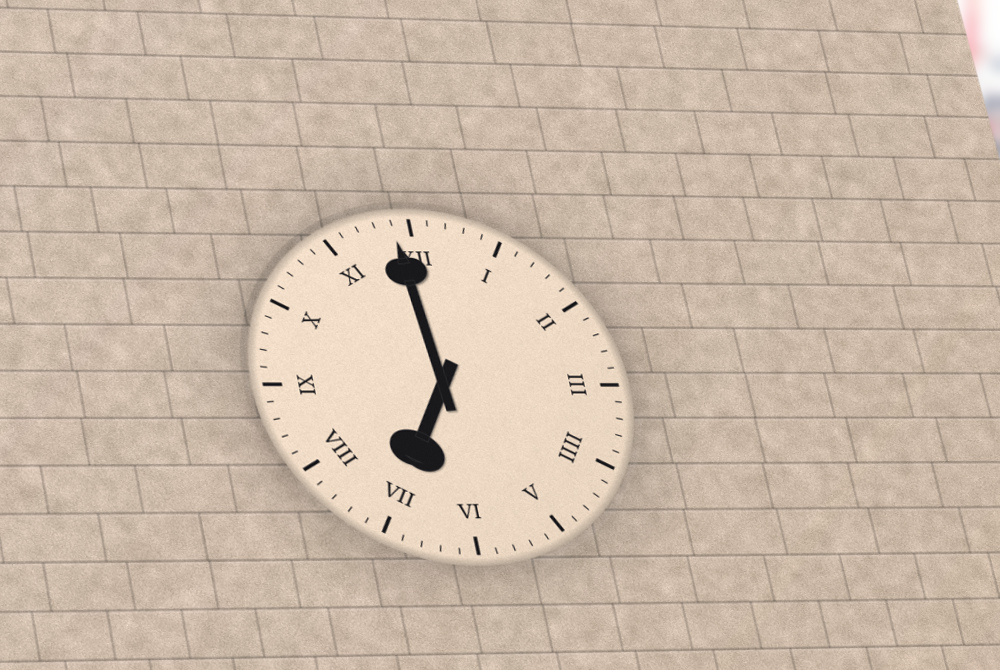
6h59
